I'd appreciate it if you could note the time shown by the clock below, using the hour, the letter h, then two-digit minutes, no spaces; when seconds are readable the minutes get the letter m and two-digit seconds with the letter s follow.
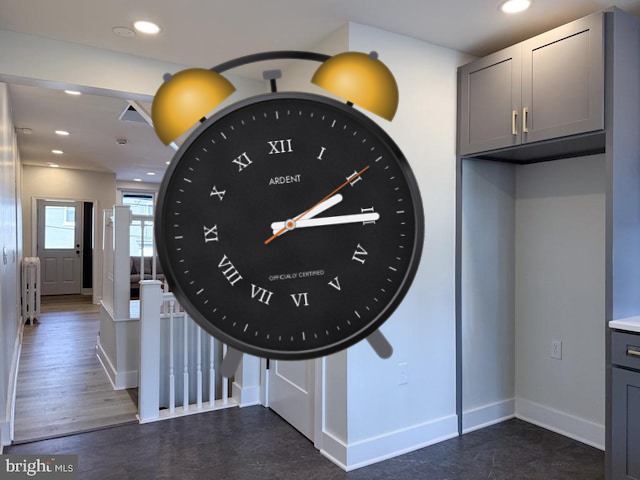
2h15m10s
